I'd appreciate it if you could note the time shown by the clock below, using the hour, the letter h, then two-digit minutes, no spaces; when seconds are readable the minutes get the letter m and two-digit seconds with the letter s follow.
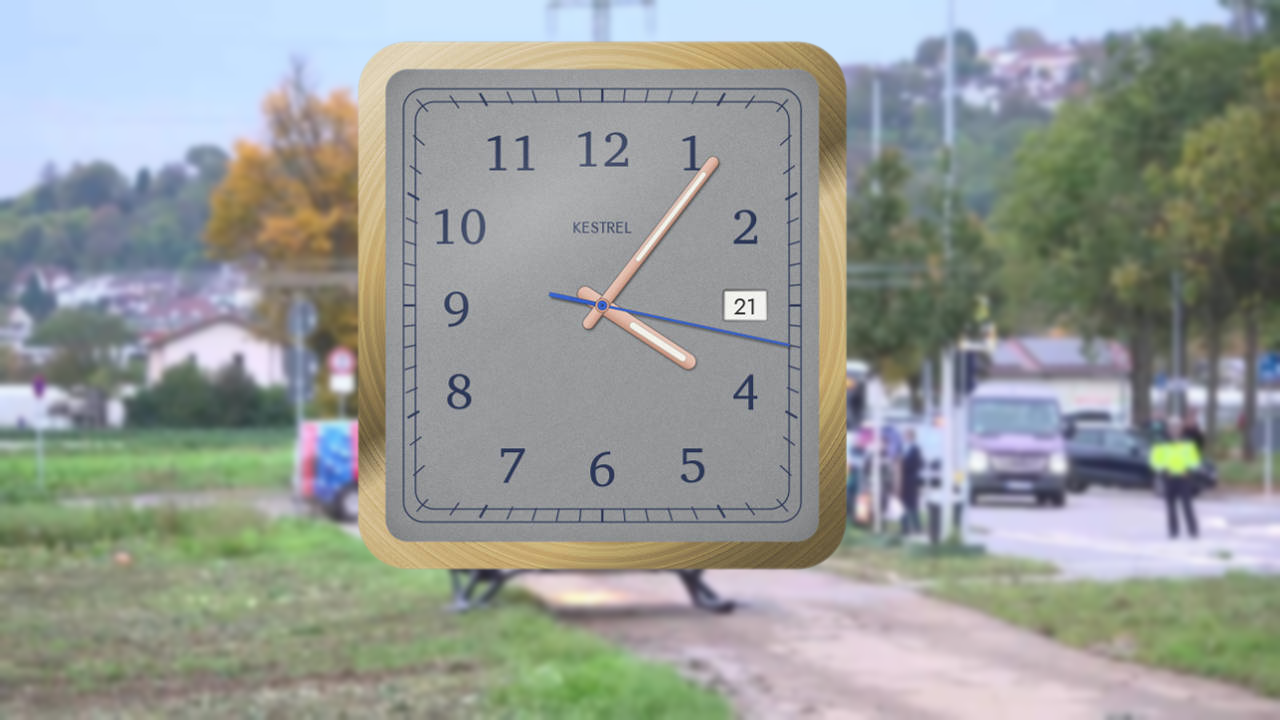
4h06m17s
